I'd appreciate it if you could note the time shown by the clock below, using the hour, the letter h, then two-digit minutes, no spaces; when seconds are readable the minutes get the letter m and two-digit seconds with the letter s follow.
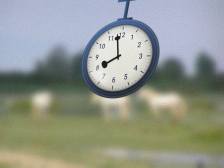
7h58
